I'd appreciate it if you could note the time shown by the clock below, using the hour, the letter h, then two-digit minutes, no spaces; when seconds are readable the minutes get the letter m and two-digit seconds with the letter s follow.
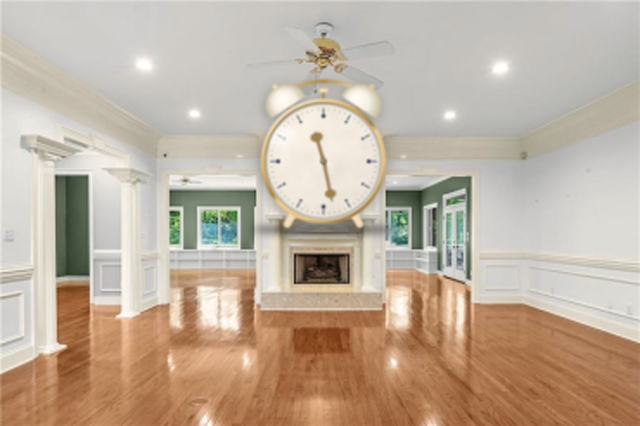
11h28
